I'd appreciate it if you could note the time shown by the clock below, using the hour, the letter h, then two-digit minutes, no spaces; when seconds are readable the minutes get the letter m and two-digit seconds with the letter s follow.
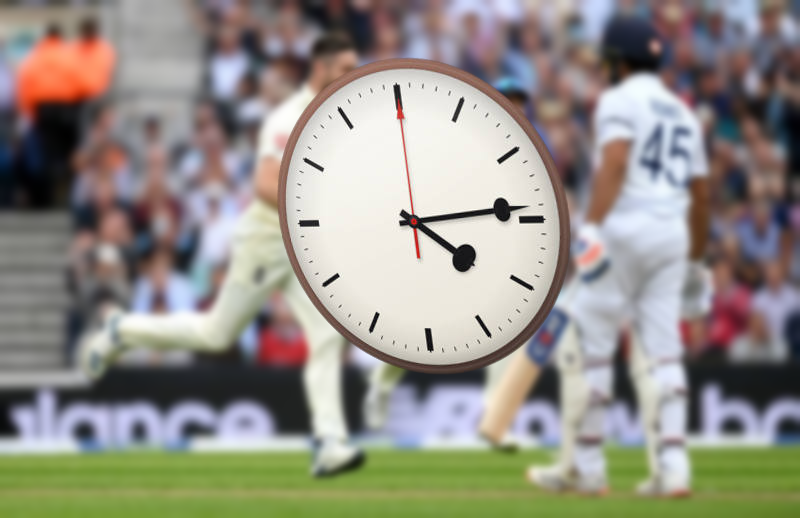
4h14m00s
